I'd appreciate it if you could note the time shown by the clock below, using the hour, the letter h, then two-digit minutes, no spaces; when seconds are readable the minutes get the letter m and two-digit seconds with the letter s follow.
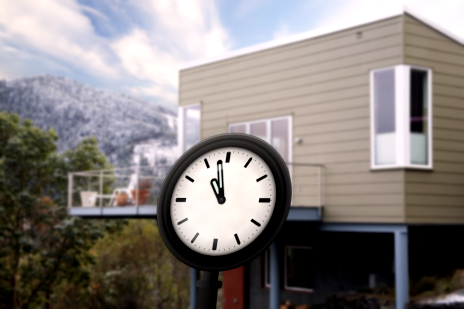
10h58
